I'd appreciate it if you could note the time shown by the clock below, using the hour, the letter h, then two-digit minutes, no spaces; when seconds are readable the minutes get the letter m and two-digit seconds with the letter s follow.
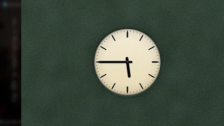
5h45
